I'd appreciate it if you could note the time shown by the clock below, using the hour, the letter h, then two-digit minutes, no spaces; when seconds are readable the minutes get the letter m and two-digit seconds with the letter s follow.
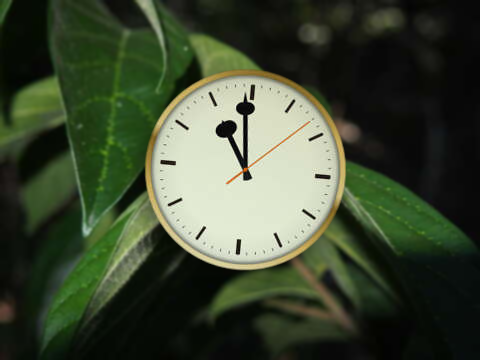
10h59m08s
